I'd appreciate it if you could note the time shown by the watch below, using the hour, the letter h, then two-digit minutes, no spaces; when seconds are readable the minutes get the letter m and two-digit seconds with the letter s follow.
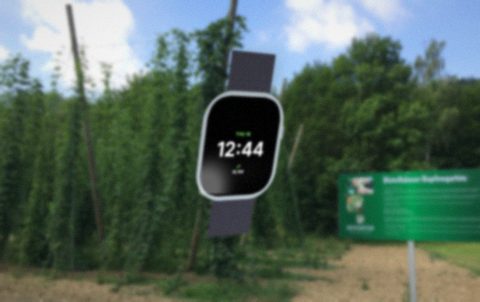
12h44
